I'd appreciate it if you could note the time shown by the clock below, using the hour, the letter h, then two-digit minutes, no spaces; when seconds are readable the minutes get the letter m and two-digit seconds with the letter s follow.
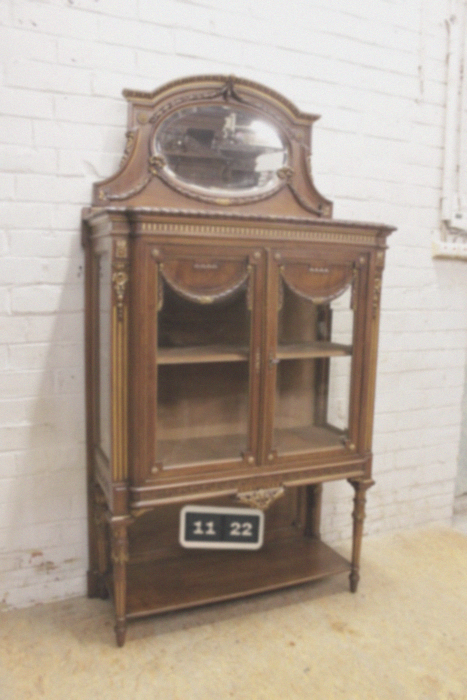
11h22
